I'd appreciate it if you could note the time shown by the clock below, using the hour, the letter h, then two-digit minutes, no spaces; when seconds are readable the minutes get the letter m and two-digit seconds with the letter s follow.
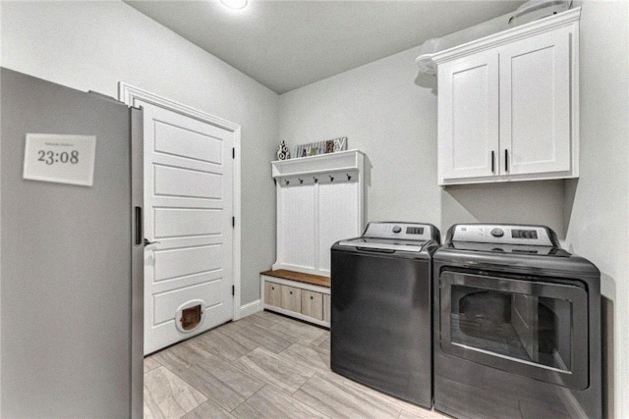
23h08
